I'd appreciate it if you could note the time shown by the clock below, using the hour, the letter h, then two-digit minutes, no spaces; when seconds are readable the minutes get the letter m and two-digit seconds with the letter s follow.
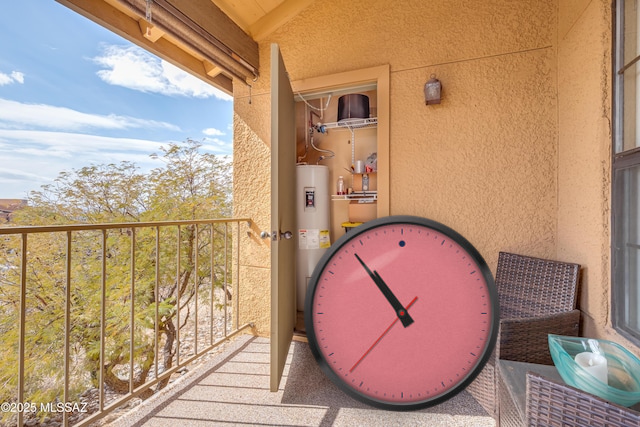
10h53m37s
